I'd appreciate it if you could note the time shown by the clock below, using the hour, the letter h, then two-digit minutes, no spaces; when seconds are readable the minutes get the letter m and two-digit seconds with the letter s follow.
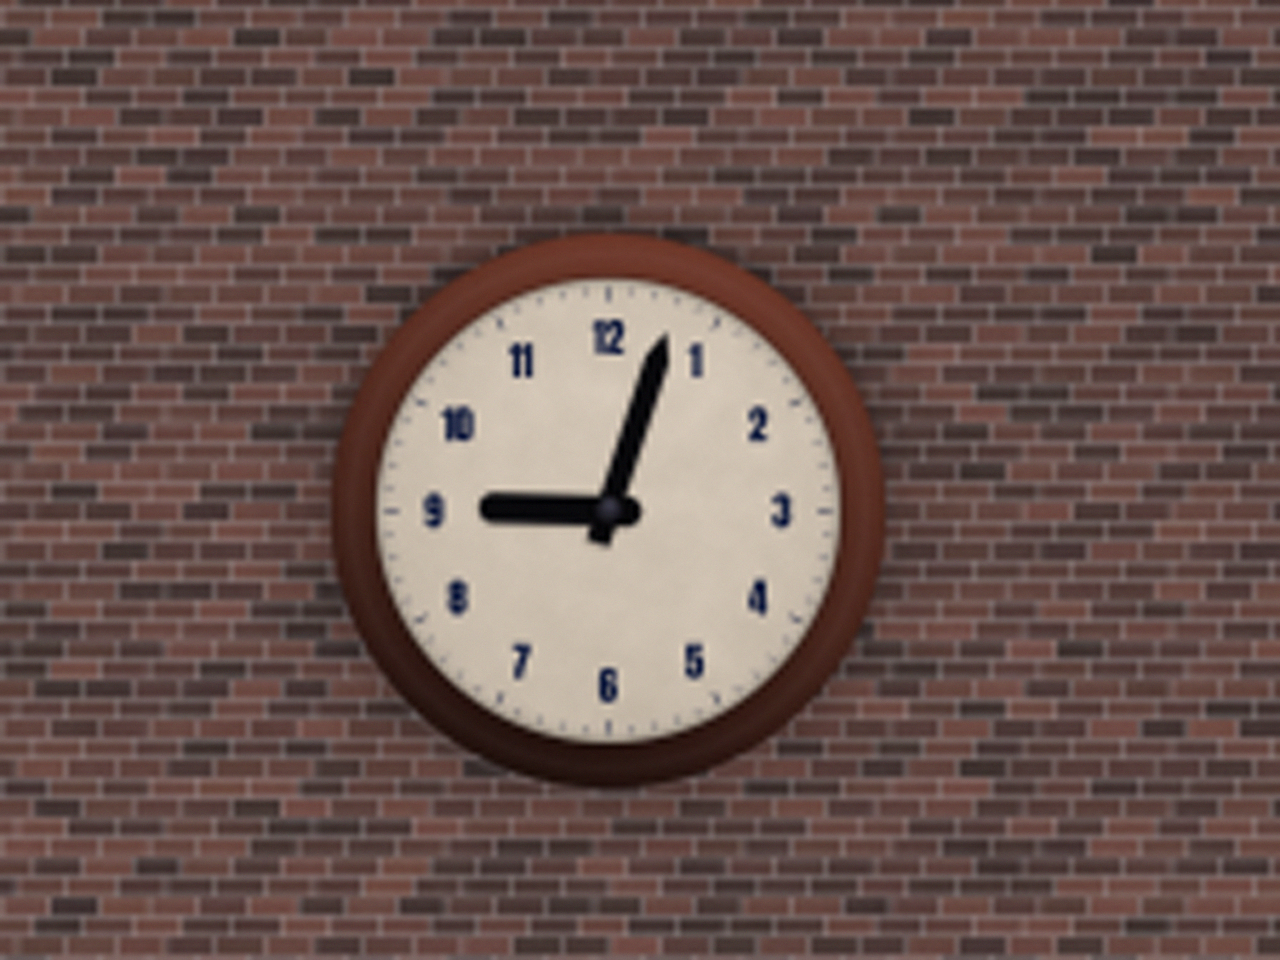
9h03
